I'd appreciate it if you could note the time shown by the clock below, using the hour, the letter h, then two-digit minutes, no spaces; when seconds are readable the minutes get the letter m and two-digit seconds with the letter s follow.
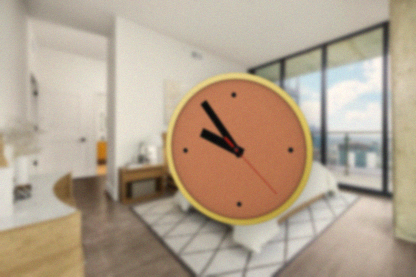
9h54m23s
